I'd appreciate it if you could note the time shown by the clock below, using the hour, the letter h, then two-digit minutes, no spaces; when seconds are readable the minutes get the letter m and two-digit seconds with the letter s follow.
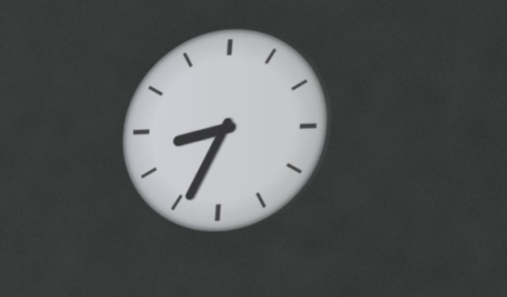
8h34
